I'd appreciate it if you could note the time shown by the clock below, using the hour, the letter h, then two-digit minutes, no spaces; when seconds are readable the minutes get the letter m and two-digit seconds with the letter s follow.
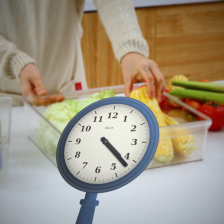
4h22
